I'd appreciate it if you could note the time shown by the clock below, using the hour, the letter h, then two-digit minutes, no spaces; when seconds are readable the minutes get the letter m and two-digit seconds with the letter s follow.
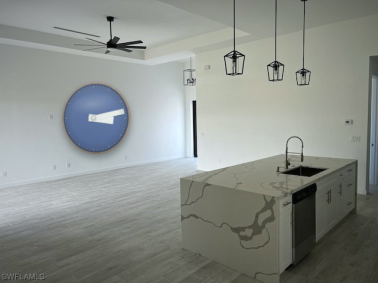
3h13
